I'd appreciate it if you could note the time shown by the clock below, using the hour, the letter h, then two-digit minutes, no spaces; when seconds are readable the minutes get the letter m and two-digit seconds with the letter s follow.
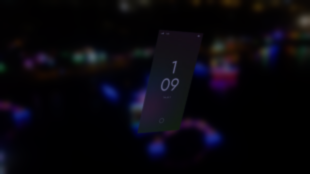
1h09
